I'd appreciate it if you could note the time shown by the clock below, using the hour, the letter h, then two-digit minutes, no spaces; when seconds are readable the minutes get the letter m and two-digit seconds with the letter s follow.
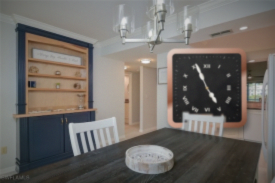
4h56
